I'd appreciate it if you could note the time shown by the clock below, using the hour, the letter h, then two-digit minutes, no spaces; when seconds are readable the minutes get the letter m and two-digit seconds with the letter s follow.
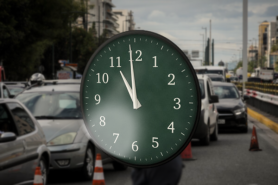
10h59
